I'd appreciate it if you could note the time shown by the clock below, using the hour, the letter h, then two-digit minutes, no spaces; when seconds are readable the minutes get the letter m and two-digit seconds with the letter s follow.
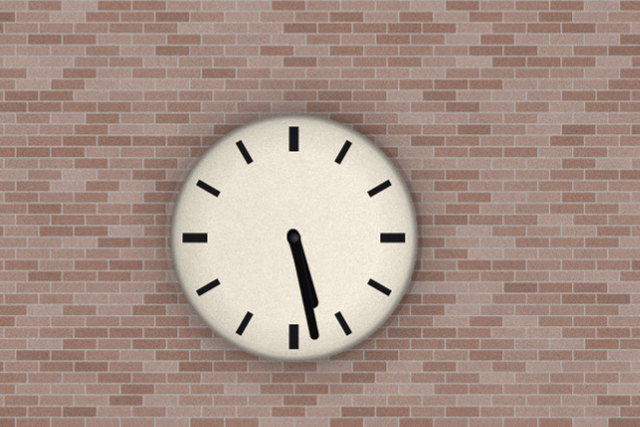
5h28
